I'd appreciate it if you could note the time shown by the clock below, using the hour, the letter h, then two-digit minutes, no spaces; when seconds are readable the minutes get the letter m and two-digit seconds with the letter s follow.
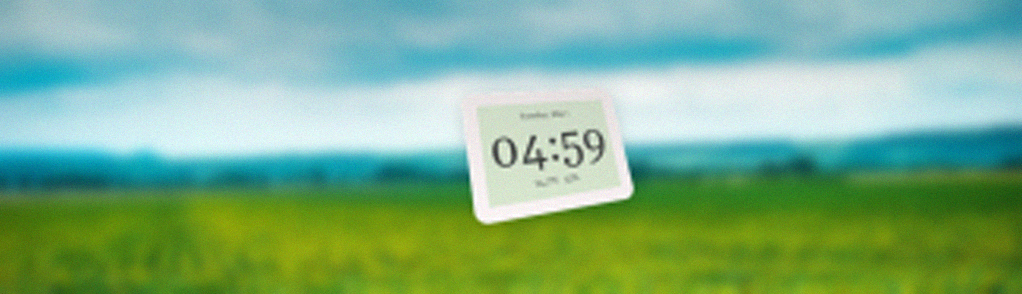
4h59
